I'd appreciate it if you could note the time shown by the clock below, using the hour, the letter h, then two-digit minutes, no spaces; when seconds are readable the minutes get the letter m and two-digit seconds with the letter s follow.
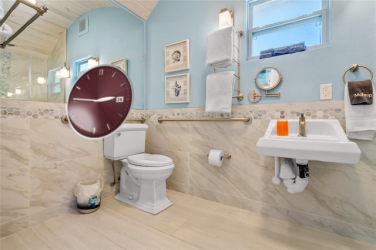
2h46
